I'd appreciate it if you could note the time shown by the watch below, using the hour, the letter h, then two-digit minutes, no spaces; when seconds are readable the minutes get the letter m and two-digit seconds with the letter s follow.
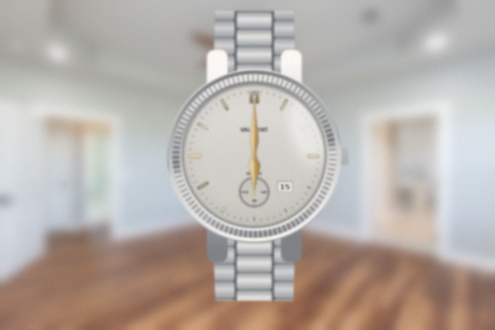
6h00
